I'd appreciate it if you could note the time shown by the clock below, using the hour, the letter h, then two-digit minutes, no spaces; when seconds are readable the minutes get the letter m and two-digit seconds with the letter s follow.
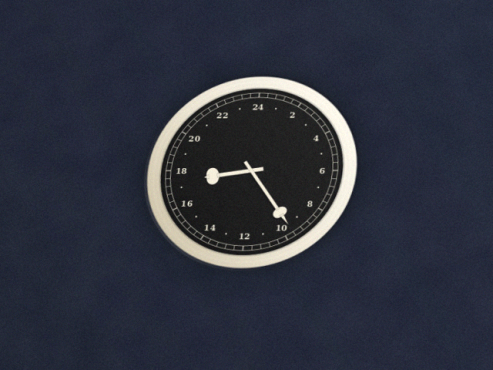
17h24
